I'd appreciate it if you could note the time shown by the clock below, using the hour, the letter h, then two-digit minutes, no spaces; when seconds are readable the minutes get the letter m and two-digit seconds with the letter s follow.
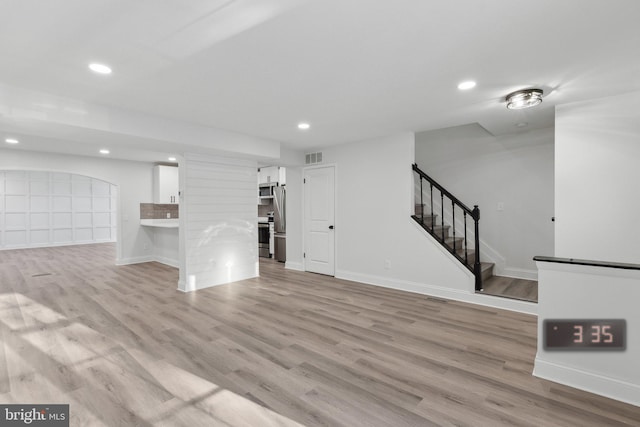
3h35
